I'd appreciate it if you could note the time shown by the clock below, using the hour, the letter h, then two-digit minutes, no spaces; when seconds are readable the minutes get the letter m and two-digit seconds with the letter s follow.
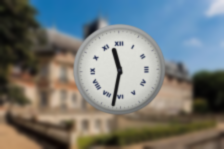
11h32
